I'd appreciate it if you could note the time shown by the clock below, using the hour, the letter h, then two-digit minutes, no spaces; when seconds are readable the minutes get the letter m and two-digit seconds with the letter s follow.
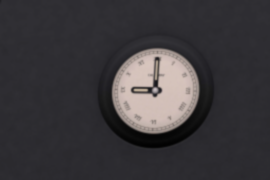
9h00
